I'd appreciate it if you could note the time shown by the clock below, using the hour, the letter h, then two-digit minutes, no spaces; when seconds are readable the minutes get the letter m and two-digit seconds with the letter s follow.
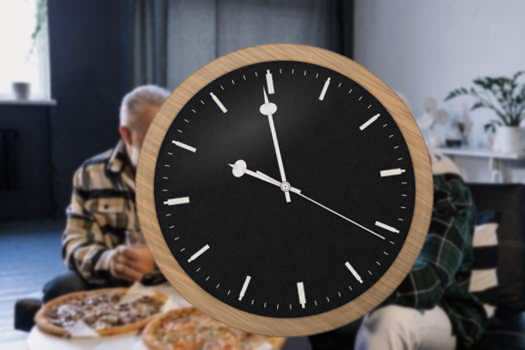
9h59m21s
